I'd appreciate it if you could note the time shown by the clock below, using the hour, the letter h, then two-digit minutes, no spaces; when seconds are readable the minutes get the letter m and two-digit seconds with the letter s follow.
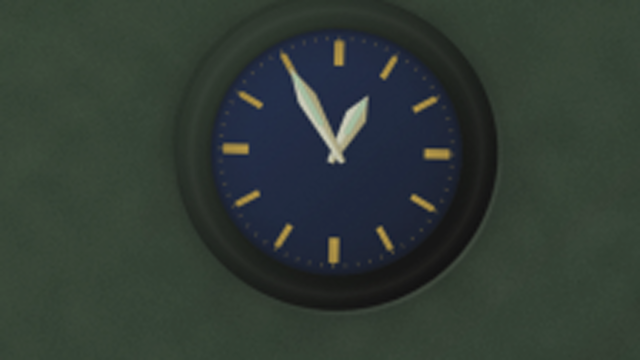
12h55
